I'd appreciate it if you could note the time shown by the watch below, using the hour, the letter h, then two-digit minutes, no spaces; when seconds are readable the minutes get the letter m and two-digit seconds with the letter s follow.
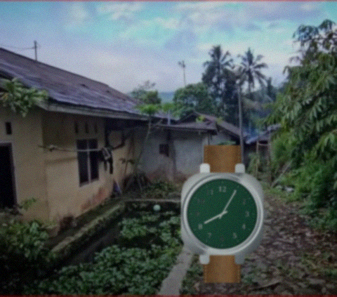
8h05
